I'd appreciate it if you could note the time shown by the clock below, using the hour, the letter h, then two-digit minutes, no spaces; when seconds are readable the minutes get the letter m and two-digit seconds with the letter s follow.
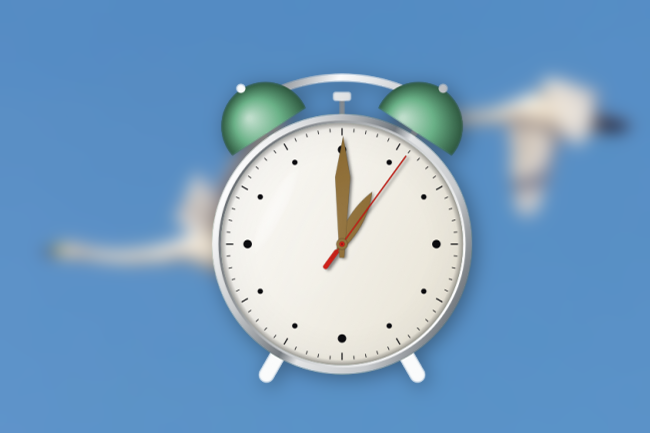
1h00m06s
